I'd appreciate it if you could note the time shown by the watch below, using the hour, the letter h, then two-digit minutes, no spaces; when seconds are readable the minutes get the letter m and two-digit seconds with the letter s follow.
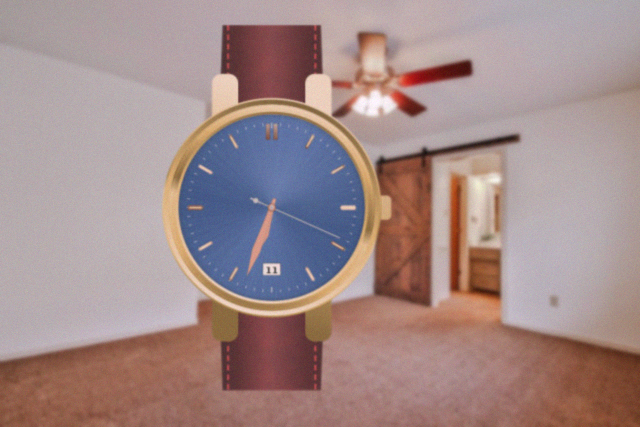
6h33m19s
